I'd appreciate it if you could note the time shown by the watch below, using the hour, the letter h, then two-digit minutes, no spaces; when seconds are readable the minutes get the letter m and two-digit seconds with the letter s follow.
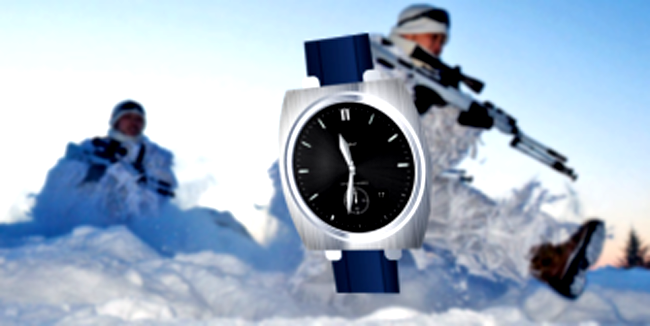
11h32
